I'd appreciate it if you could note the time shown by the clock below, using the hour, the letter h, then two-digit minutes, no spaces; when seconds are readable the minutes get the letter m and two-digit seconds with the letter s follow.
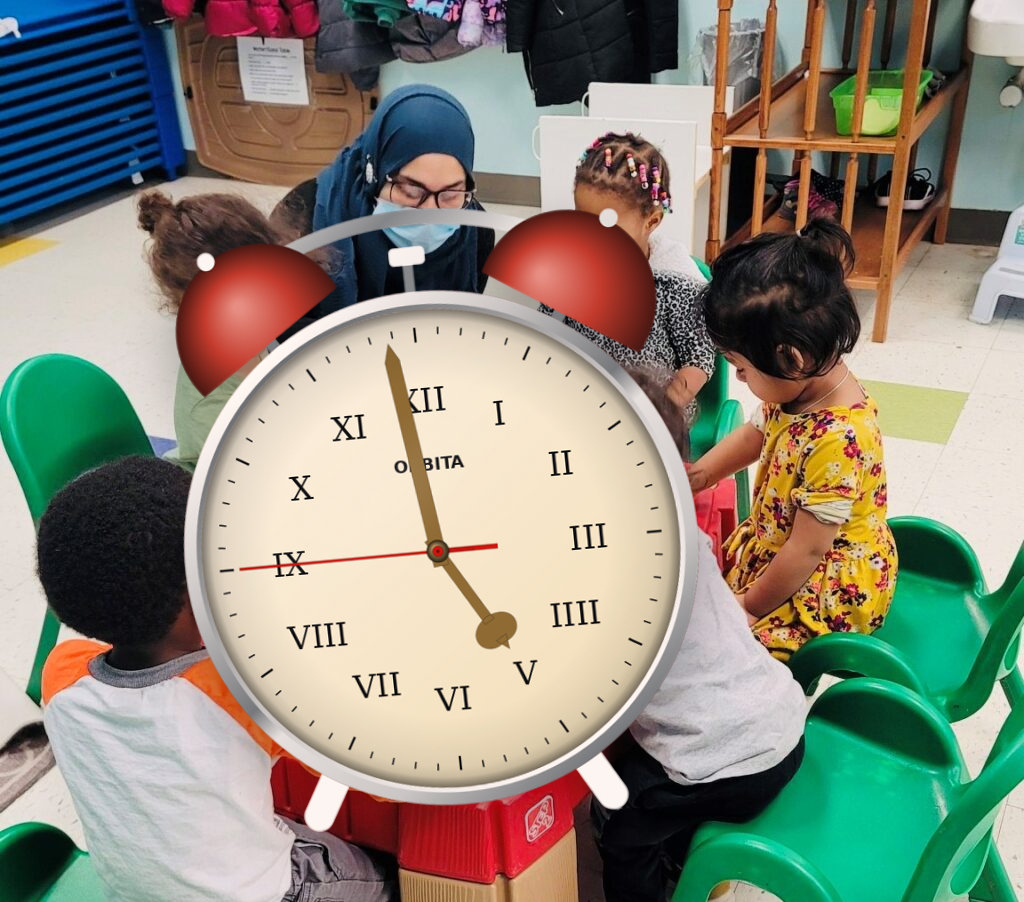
4h58m45s
